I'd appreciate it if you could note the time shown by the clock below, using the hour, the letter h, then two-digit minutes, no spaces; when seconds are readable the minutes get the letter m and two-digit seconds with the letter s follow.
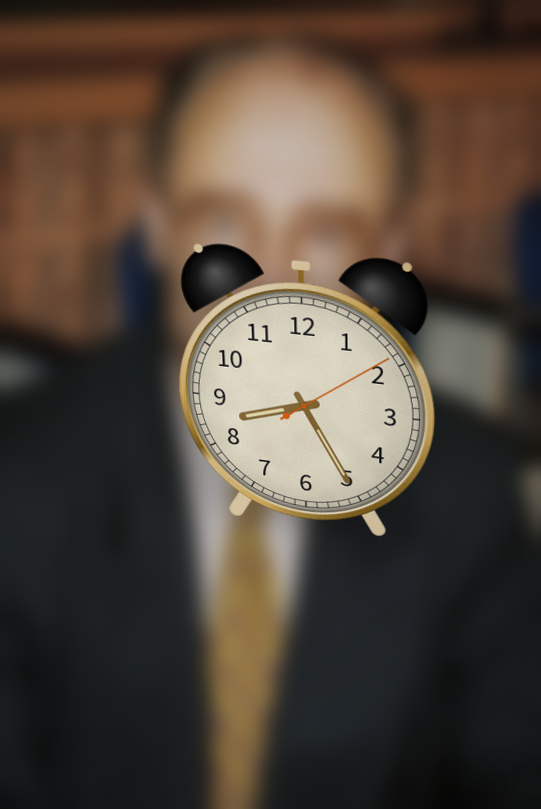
8h25m09s
